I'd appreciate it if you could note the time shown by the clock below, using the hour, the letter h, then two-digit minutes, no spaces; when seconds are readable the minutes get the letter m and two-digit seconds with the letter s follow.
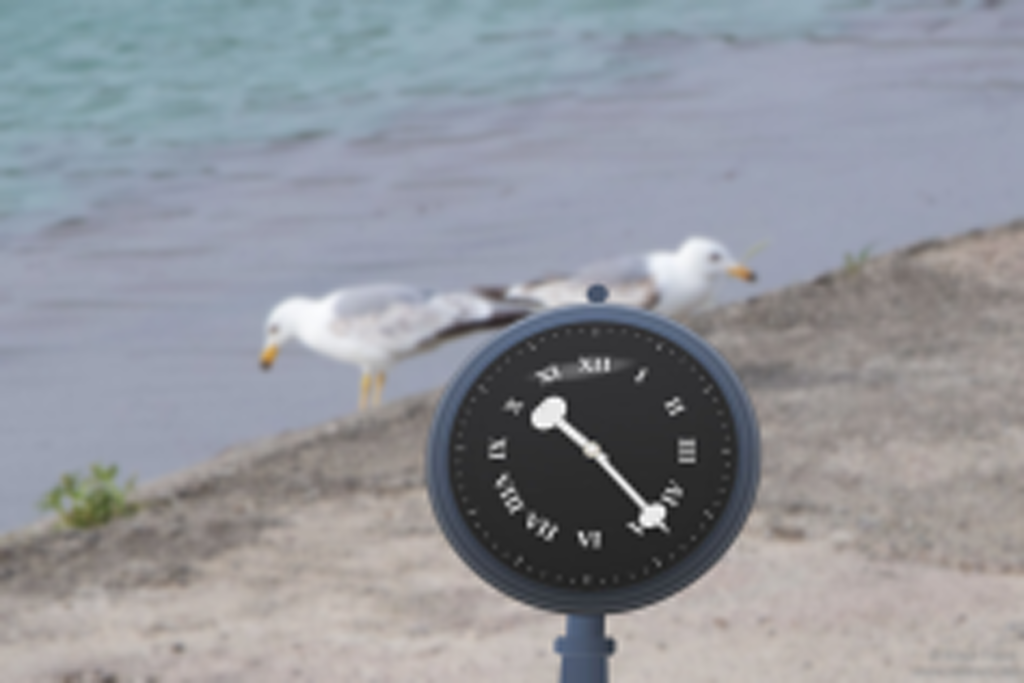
10h23
